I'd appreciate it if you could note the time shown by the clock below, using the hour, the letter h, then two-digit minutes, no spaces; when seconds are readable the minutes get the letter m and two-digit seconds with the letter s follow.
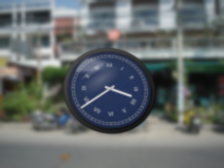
3h39
